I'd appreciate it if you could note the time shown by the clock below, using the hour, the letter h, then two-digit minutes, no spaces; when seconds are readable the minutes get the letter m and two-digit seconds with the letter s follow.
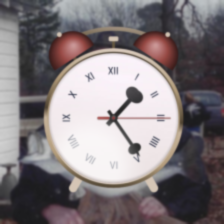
1h24m15s
